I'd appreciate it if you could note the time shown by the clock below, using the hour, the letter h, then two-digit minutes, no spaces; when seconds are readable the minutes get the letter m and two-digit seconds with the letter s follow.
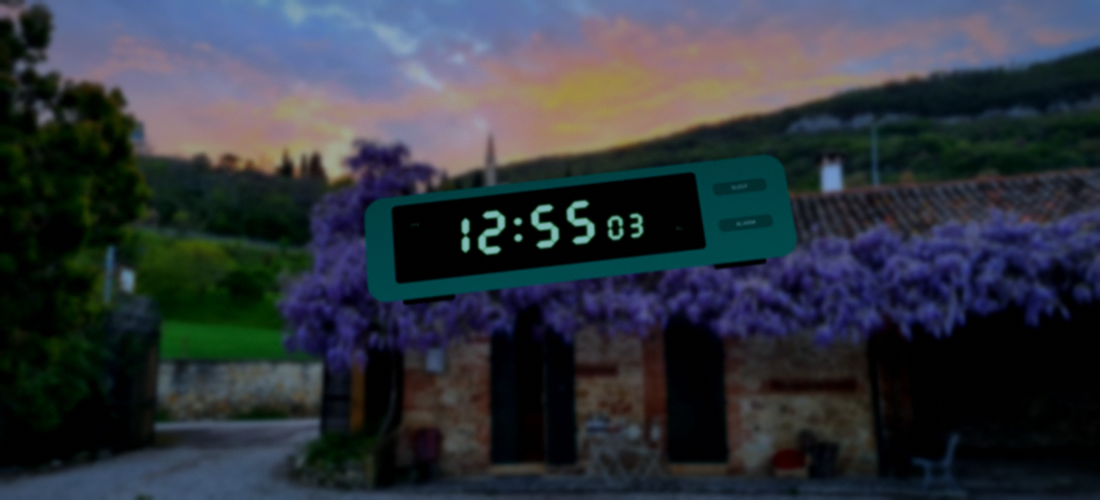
12h55m03s
